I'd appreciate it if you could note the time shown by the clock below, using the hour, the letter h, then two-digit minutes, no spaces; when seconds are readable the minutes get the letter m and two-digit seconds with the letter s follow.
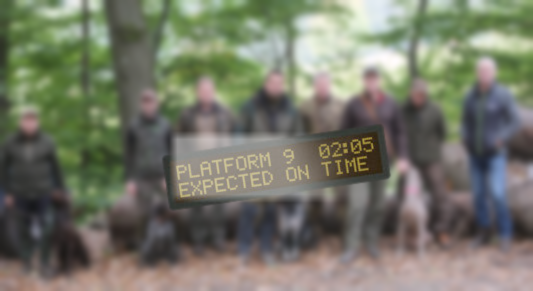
2h05
